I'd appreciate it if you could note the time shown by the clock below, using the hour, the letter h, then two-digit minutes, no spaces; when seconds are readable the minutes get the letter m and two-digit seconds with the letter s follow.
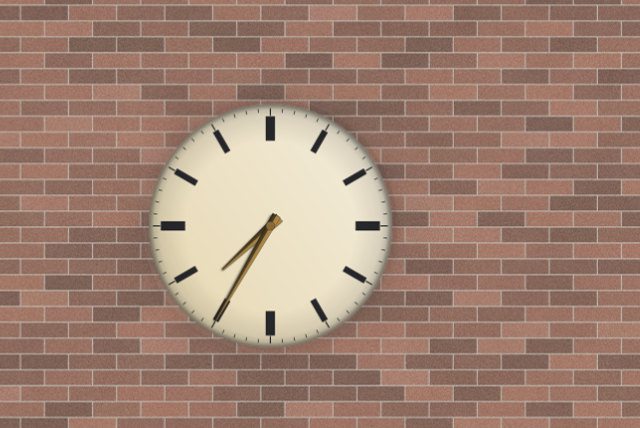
7h35
